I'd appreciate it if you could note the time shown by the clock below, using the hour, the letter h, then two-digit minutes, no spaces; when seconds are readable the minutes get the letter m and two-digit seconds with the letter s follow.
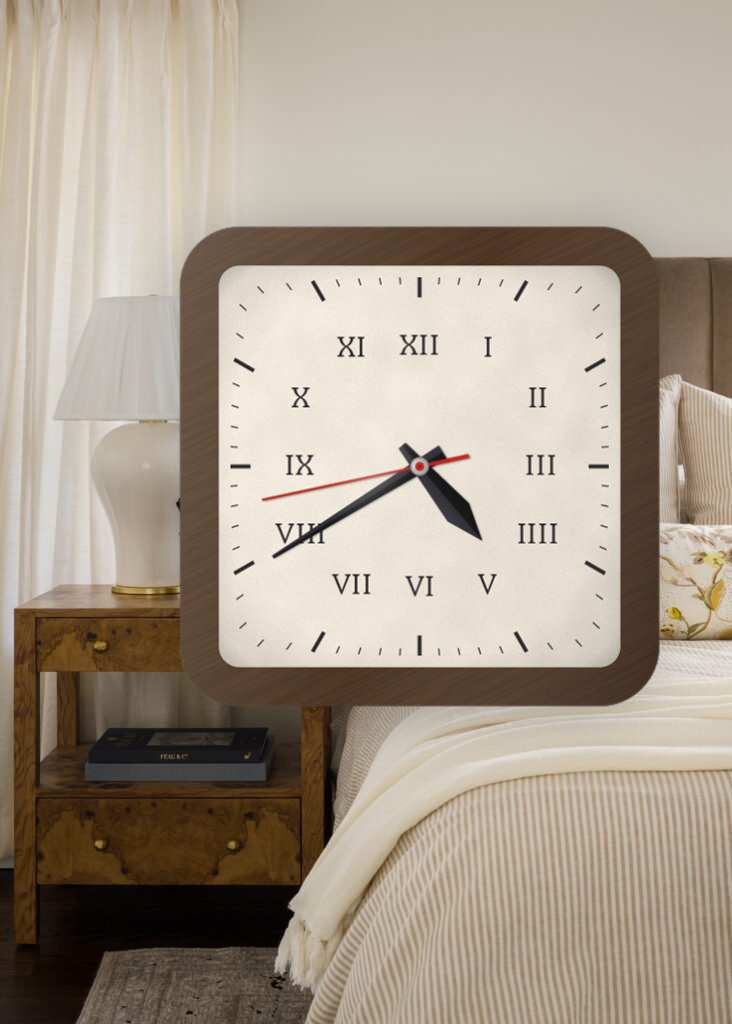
4h39m43s
